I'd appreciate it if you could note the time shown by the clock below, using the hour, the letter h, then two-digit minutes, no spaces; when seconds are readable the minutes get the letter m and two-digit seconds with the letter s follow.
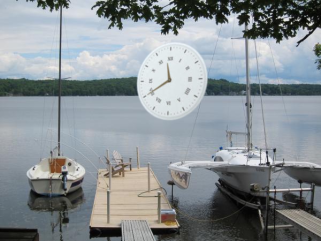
11h40
